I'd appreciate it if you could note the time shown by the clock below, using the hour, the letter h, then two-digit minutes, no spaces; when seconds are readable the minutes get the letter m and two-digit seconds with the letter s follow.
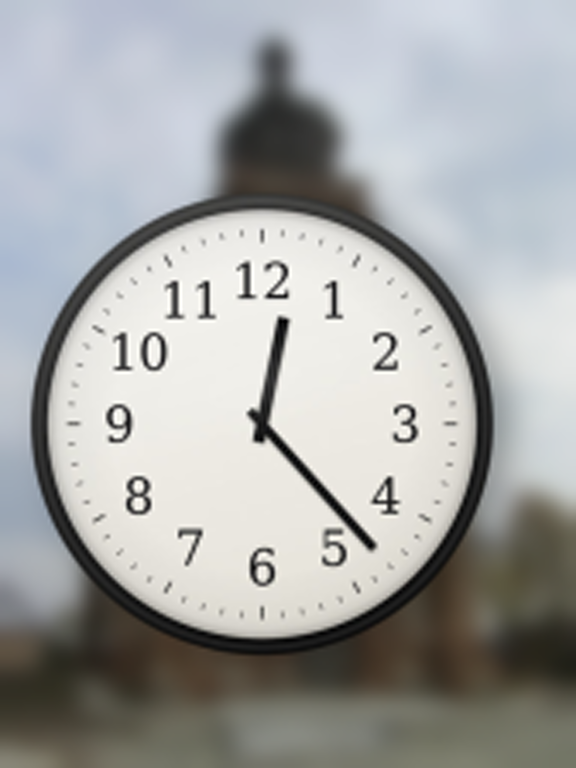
12h23
